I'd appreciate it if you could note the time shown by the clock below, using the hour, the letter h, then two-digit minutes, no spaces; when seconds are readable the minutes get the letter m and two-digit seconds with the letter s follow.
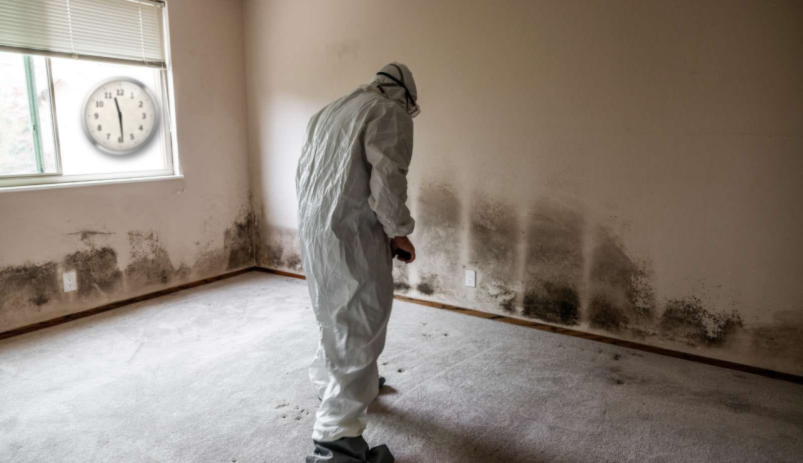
11h29
